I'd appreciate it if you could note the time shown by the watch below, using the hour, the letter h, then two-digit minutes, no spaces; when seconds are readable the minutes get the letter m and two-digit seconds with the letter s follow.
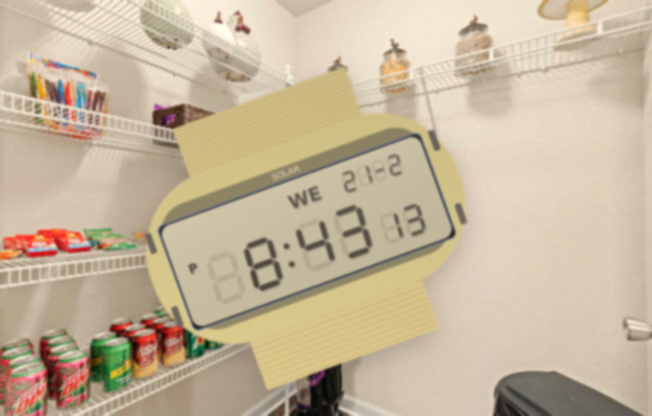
8h43m13s
